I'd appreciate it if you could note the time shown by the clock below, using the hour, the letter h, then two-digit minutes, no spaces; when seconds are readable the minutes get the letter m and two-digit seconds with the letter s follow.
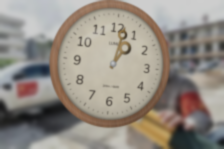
1h02
